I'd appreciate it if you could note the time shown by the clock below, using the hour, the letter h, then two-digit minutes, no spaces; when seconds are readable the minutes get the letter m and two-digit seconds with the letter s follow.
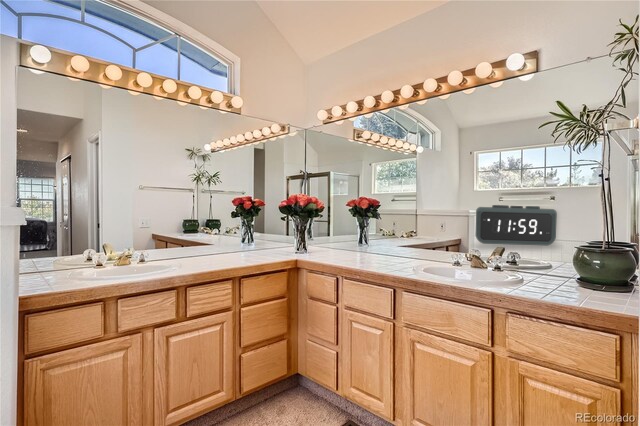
11h59
